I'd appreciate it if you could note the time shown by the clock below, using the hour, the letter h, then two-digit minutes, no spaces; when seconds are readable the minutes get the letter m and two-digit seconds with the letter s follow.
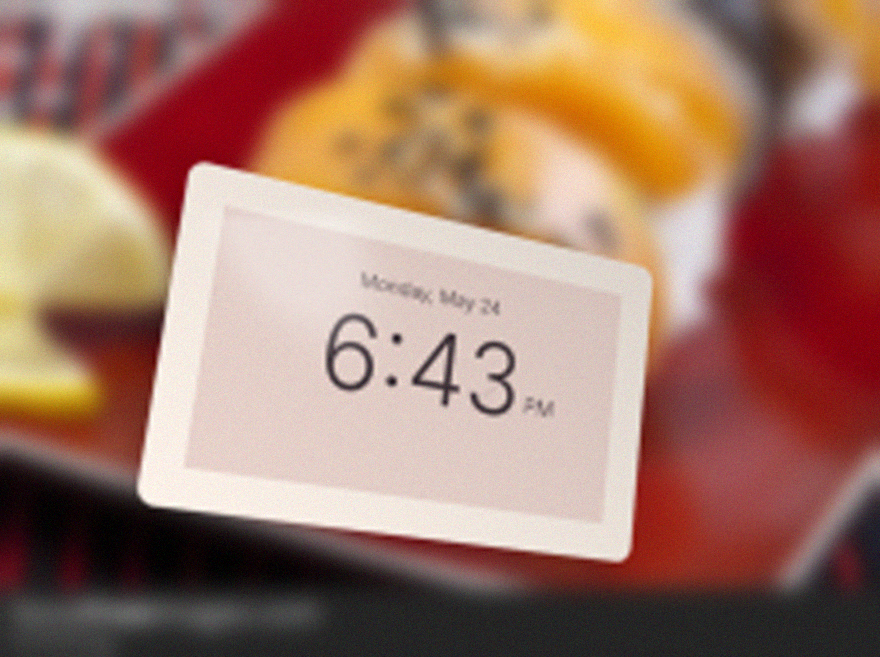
6h43
